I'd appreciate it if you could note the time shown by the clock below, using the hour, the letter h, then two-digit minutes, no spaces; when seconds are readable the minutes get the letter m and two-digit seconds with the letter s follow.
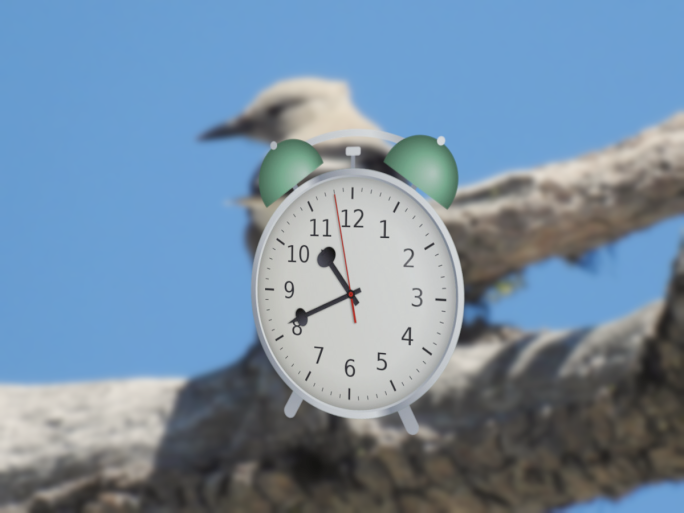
10h40m58s
